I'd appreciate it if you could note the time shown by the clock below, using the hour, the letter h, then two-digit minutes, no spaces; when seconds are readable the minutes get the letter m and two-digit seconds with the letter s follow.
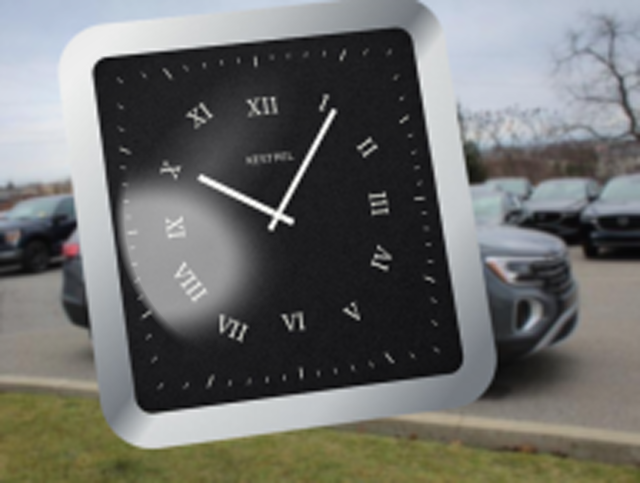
10h06
